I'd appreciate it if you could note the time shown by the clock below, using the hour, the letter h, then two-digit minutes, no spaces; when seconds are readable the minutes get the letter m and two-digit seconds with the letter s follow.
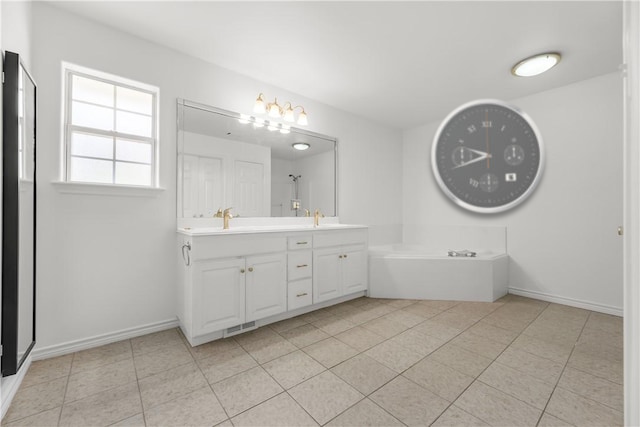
9h42
